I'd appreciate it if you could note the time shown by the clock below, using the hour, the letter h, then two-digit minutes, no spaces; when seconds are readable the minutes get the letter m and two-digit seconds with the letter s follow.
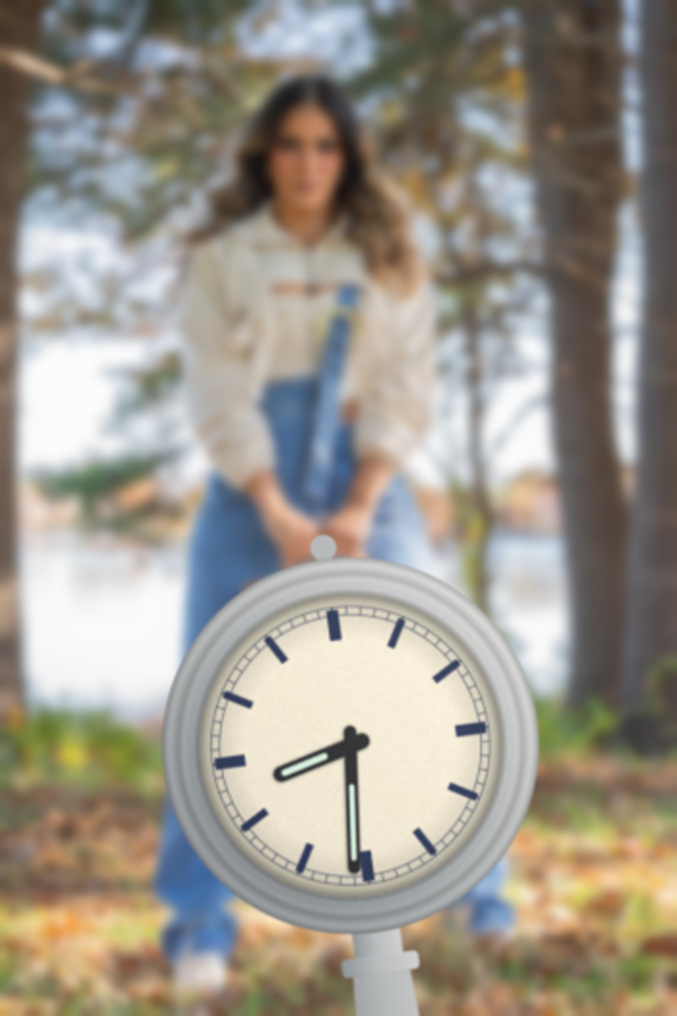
8h31
